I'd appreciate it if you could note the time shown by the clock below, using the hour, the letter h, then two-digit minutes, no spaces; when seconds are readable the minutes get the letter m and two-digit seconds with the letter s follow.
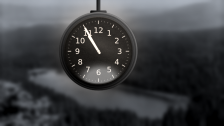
10h55
